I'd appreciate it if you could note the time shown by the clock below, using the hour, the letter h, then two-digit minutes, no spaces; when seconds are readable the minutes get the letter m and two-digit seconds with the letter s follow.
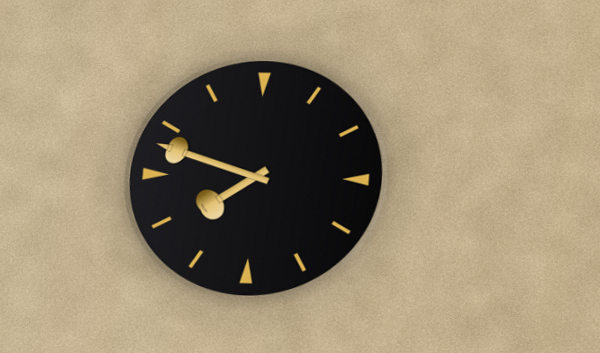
7h48
